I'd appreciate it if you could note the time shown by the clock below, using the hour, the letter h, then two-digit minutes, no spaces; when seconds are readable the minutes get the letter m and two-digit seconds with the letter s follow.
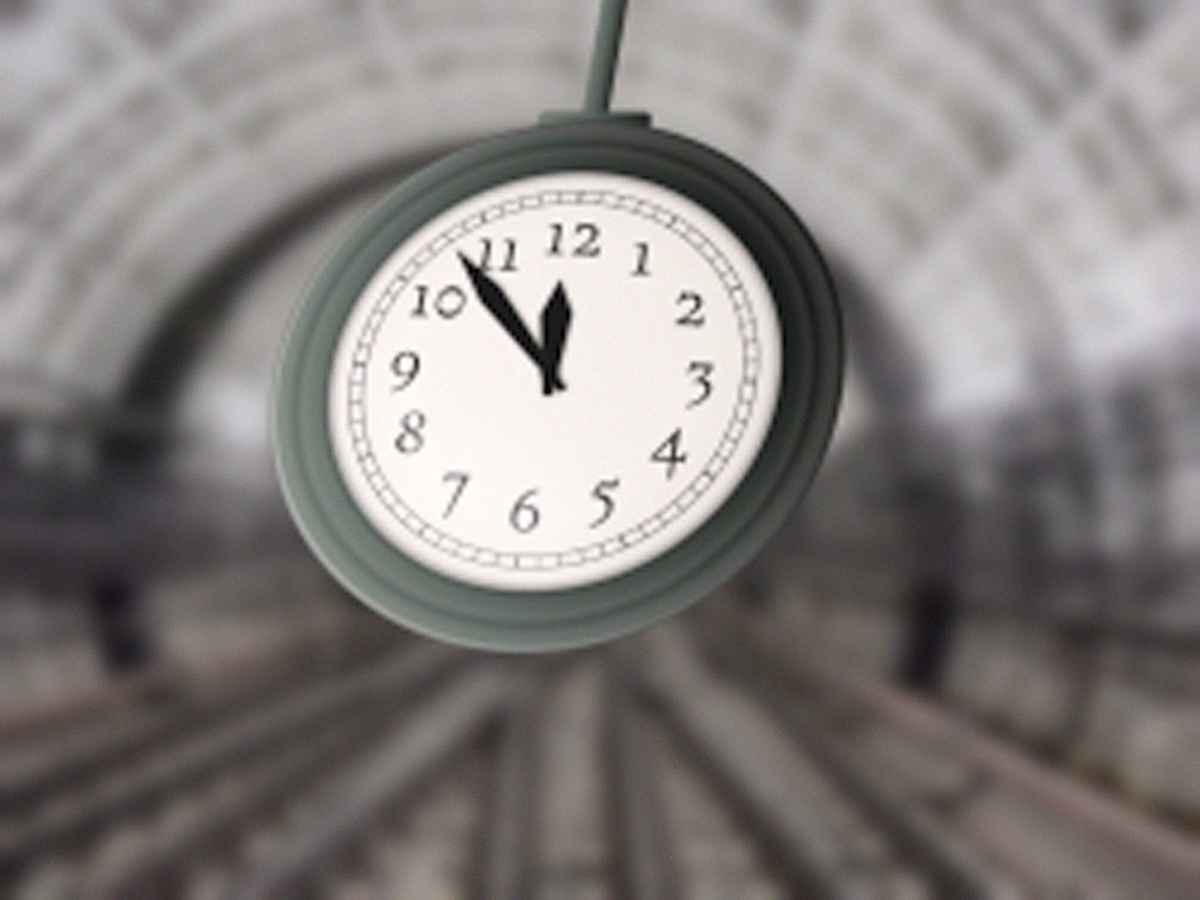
11h53
